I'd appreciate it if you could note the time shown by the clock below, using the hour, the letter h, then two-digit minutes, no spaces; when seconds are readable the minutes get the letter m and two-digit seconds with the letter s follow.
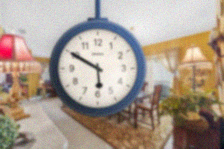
5h50
